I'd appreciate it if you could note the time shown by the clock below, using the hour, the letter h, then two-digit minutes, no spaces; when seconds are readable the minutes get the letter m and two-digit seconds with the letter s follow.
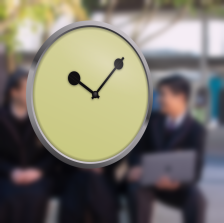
10h07
